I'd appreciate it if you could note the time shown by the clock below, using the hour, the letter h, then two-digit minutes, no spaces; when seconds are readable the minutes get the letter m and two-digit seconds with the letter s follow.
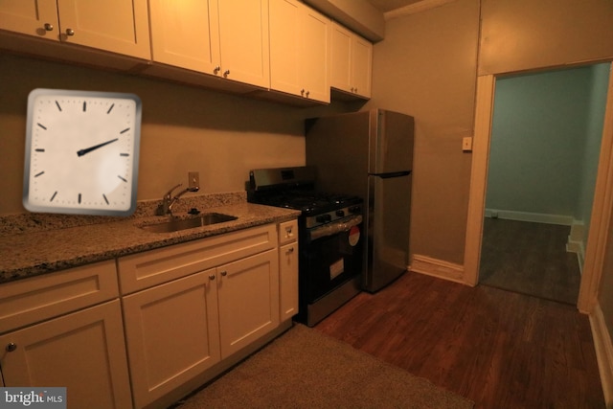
2h11
